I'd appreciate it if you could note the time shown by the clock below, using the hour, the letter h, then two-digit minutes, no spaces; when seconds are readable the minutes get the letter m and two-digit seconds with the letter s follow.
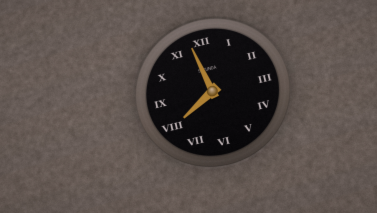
7h58
